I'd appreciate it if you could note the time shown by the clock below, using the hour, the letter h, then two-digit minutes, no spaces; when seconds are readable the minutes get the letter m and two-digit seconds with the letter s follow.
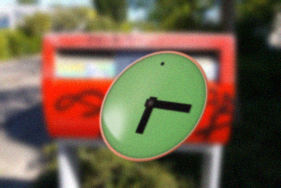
6h16
